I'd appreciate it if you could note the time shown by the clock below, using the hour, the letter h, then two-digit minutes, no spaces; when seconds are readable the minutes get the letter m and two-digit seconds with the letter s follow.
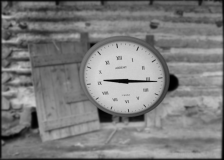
9h16
